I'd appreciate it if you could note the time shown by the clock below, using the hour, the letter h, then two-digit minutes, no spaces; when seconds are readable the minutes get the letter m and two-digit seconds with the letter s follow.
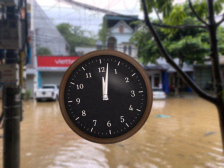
12h02
